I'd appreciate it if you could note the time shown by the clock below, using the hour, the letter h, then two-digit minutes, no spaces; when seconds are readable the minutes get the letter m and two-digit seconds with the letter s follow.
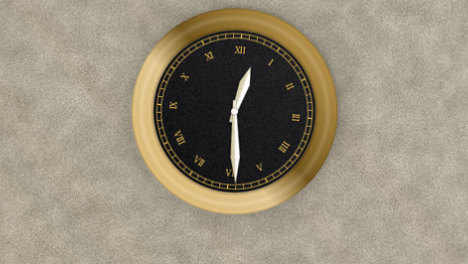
12h29
